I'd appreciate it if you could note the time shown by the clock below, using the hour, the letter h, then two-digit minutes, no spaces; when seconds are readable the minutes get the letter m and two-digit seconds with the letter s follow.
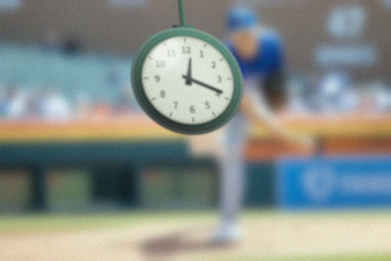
12h19
